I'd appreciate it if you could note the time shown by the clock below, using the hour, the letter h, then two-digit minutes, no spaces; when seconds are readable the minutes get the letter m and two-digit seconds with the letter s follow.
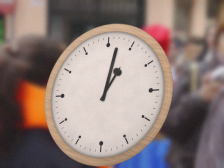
1h02
